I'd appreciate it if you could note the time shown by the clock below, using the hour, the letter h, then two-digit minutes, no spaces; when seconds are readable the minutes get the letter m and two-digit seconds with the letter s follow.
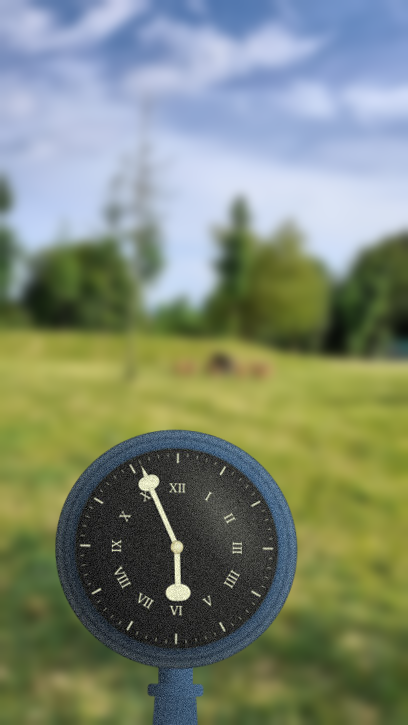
5h56
